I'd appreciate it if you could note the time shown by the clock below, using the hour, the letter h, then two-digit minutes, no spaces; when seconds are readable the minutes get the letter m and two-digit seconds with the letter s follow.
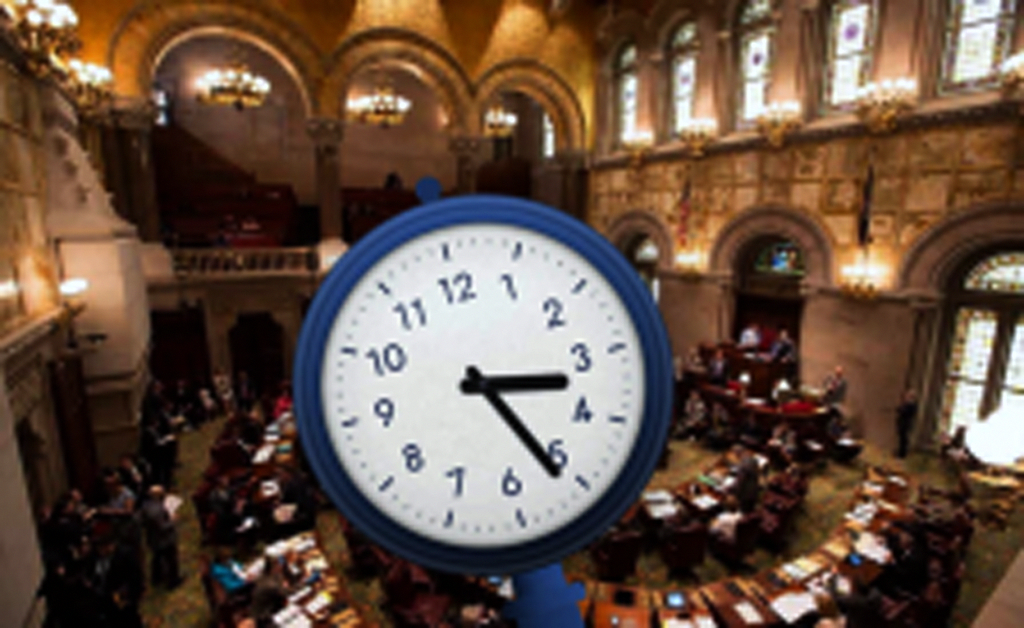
3h26
